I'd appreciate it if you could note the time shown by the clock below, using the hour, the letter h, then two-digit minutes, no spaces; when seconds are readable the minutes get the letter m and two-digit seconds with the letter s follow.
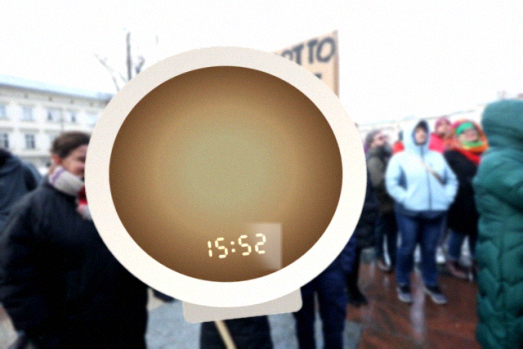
15h52
